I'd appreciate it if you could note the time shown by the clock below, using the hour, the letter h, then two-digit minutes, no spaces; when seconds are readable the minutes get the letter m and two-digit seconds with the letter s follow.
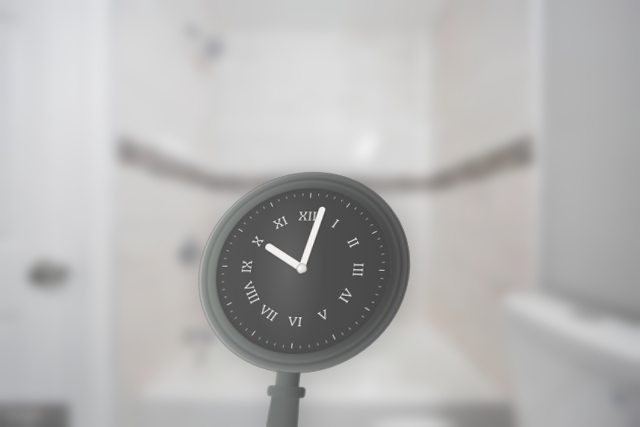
10h02
